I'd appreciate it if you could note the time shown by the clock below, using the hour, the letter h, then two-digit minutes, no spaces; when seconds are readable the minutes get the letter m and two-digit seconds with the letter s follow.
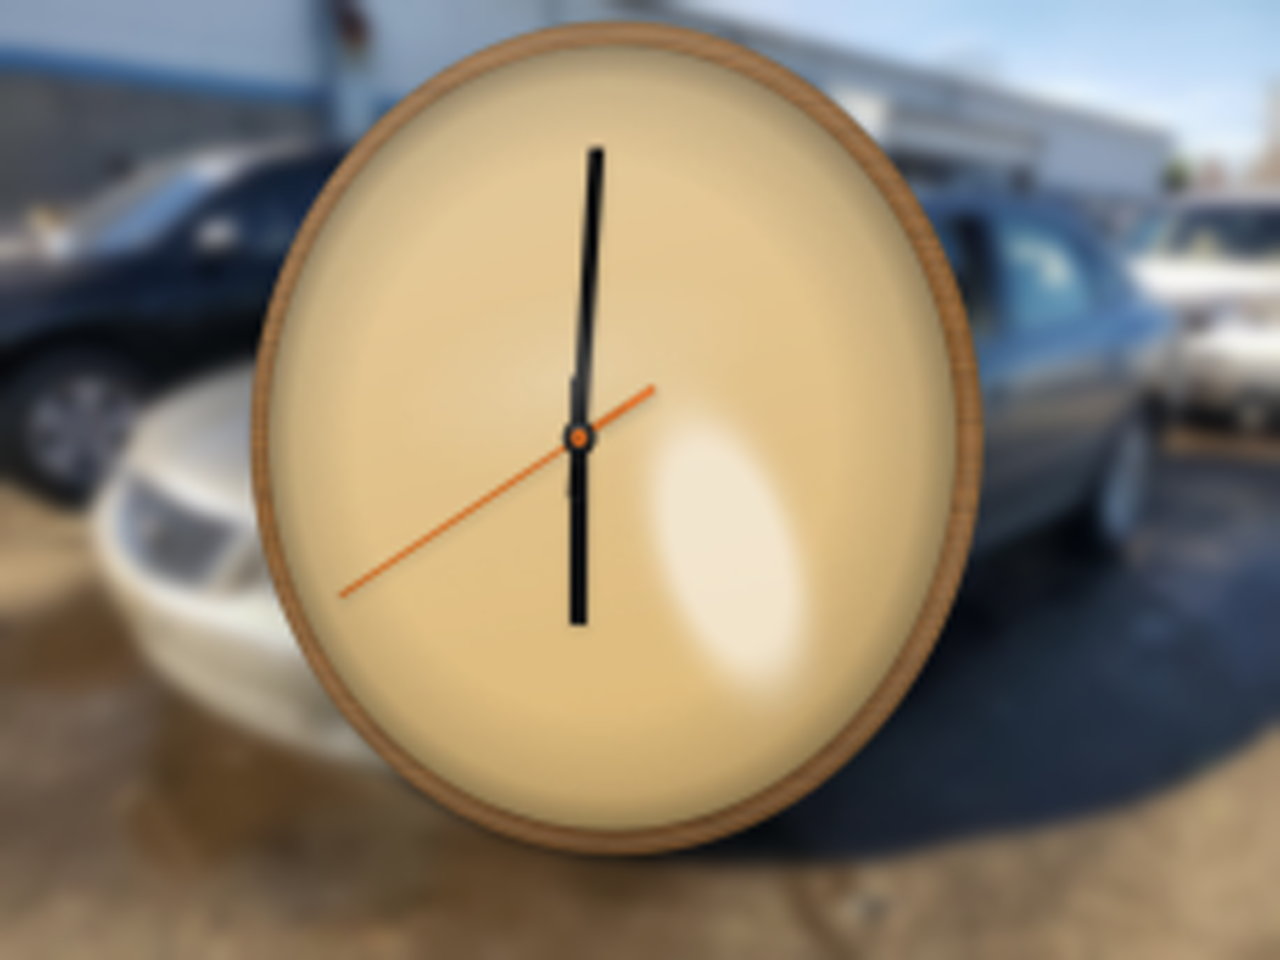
6h00m40s
